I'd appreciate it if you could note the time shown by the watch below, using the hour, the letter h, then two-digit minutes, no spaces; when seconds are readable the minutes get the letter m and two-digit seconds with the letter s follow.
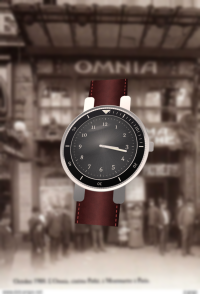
3h17
